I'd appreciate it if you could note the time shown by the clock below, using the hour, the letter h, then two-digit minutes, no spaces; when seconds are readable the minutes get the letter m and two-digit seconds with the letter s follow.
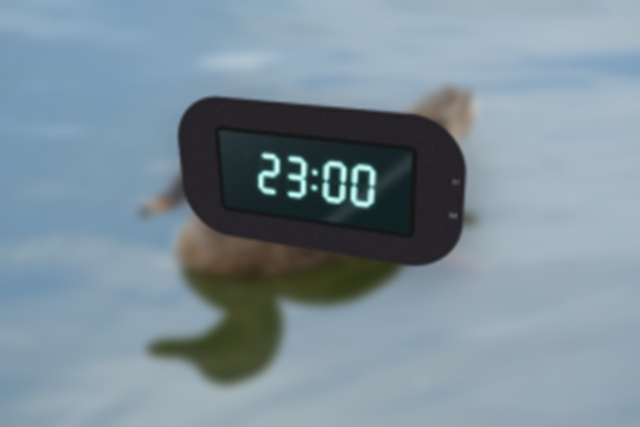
23h00
